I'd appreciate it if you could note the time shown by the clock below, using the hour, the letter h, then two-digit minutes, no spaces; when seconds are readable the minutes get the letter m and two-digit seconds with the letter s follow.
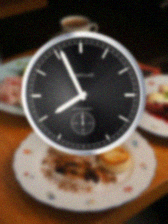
7h56
